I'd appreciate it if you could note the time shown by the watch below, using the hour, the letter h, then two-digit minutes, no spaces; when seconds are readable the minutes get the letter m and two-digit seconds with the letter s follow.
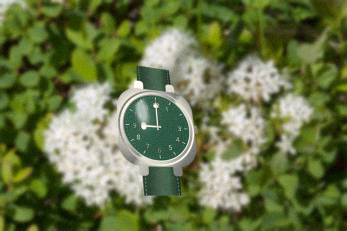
9h00
